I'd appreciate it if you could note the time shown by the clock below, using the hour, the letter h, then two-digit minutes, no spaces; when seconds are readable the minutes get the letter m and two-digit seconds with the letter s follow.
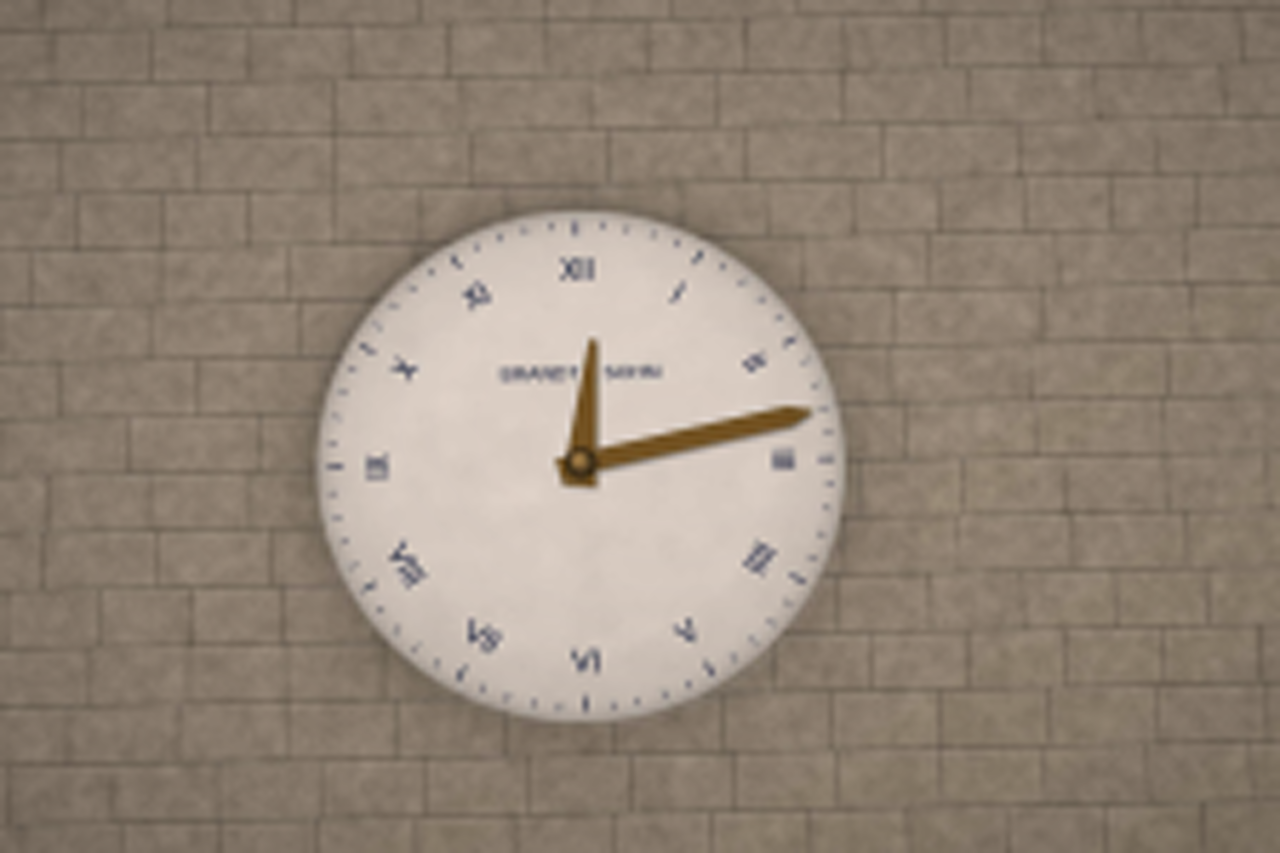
12h13
